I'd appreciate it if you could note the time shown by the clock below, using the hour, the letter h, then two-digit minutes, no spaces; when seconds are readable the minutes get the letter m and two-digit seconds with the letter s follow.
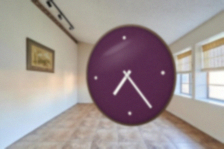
7h24
